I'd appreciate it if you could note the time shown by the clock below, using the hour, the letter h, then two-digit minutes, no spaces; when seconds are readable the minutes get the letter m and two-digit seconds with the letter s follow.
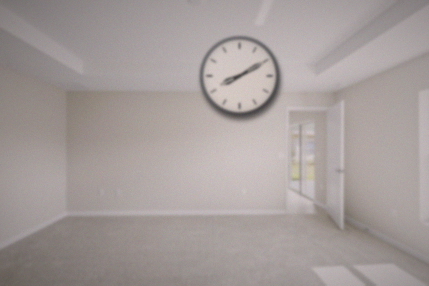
8h10
